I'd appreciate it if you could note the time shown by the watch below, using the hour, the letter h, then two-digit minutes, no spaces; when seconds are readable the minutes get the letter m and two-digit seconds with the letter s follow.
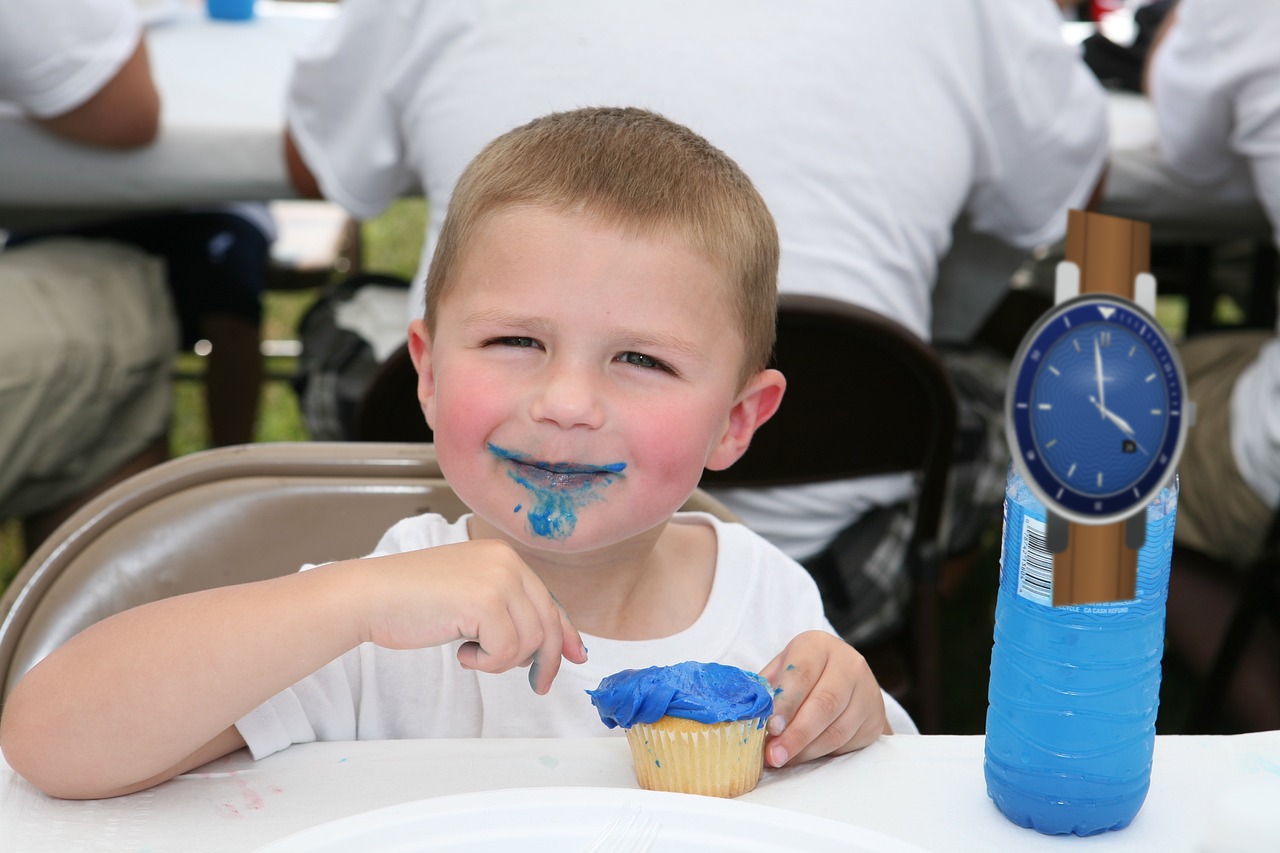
3h58m21s
